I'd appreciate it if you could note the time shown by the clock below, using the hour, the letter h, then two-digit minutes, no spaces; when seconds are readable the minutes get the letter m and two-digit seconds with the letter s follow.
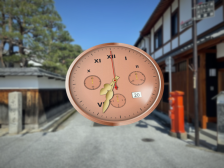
7h34
